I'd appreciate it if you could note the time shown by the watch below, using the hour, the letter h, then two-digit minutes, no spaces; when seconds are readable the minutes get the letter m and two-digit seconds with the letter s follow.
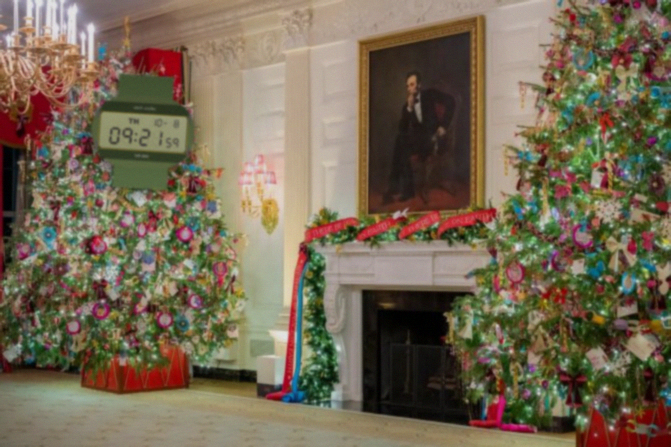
9h21
